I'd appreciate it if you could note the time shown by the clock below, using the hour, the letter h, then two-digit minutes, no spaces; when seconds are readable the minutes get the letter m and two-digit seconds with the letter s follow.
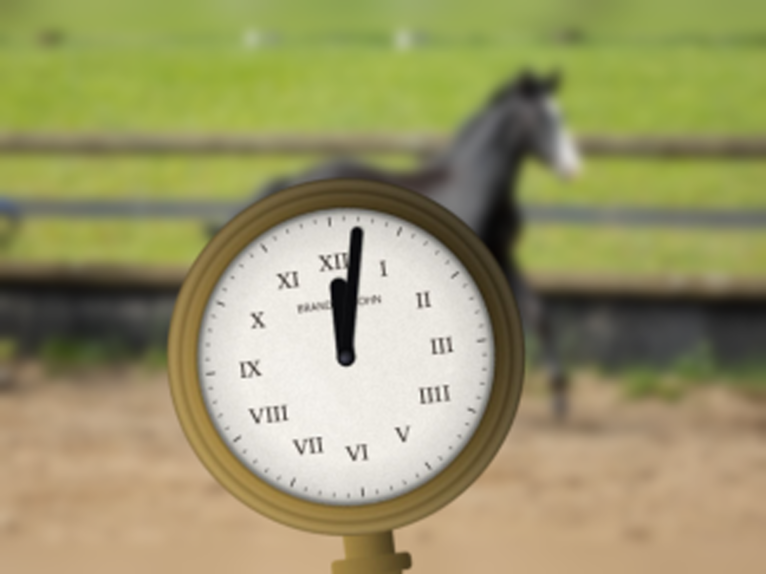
12h02
